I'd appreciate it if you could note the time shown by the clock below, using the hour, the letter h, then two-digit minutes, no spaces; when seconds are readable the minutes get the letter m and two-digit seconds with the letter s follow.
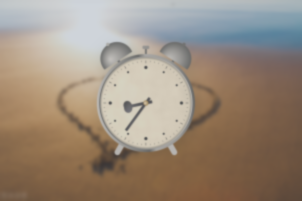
8h36
